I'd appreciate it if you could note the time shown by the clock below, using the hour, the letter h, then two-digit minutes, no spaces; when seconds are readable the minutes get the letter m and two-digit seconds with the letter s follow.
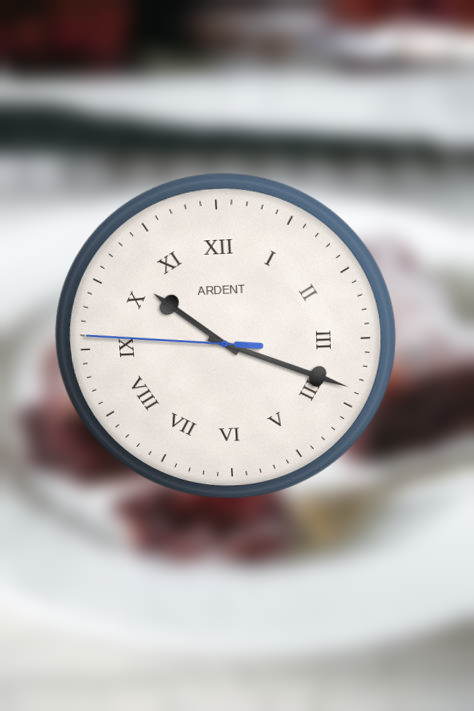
10h18m46s
